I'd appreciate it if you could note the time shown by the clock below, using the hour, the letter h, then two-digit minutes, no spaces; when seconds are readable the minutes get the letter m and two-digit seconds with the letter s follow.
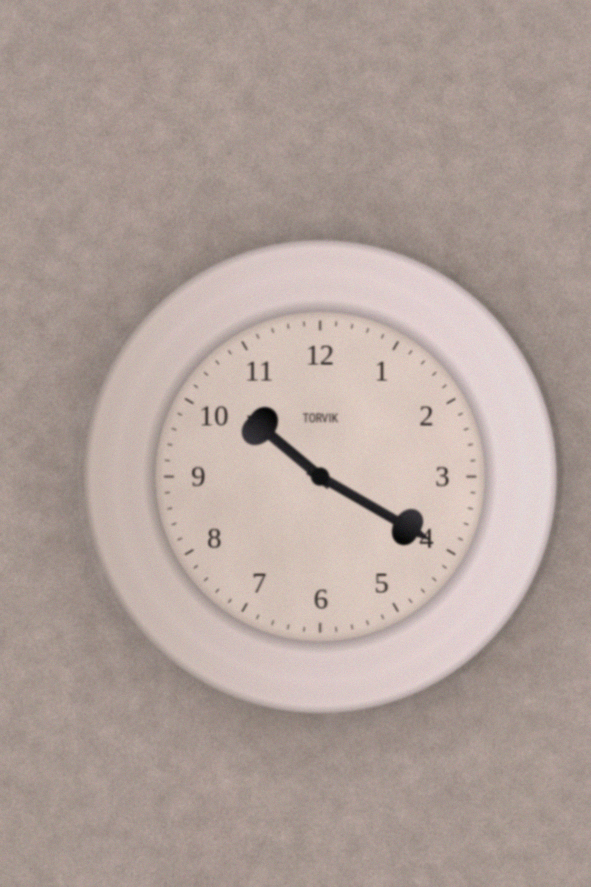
10h20
